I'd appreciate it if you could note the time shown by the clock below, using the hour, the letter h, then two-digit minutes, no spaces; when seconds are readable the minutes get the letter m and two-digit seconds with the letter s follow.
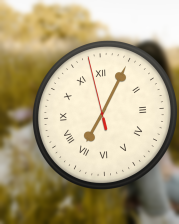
7h04m58s
